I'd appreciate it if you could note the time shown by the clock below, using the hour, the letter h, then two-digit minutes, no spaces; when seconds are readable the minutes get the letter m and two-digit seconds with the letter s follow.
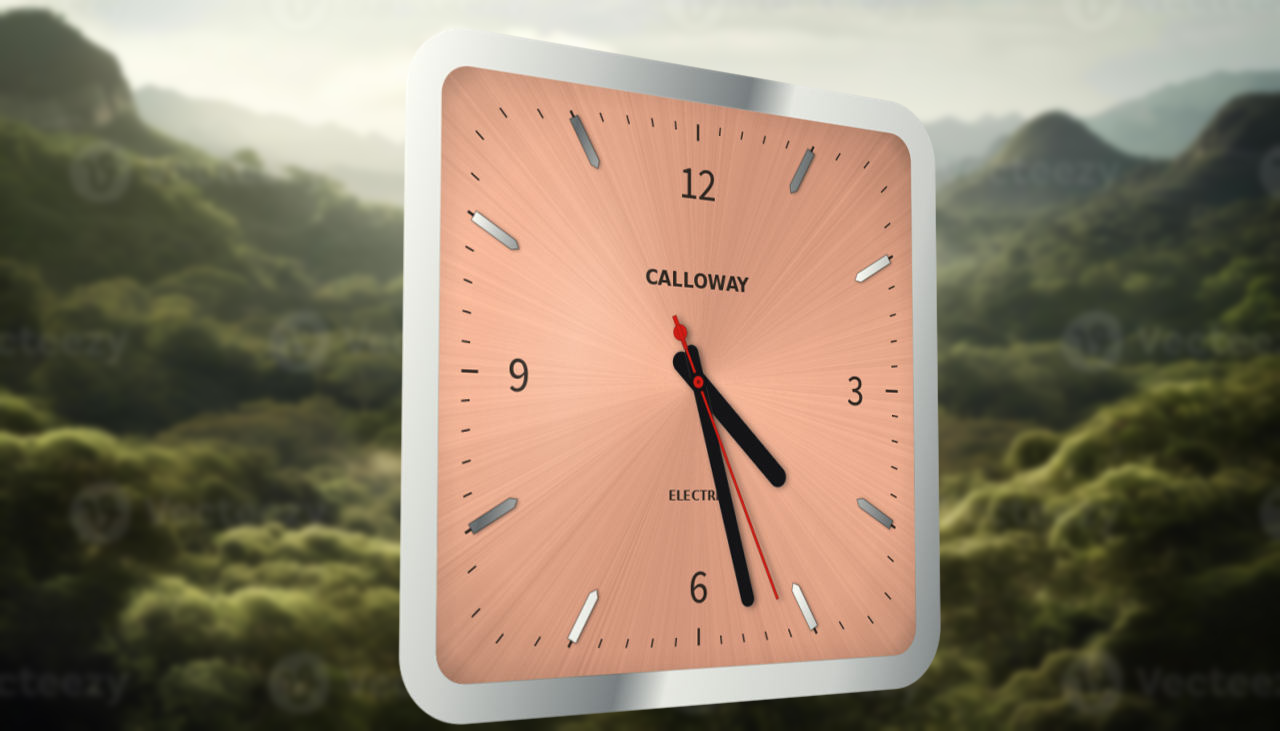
4h27m26s
